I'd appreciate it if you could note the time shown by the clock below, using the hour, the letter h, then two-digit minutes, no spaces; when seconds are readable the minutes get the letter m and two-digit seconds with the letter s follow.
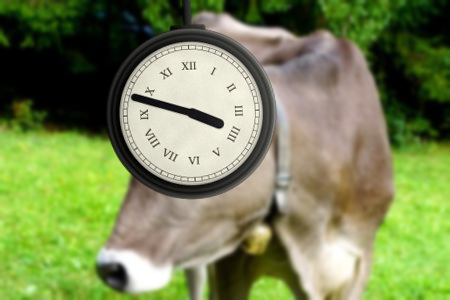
3h48
